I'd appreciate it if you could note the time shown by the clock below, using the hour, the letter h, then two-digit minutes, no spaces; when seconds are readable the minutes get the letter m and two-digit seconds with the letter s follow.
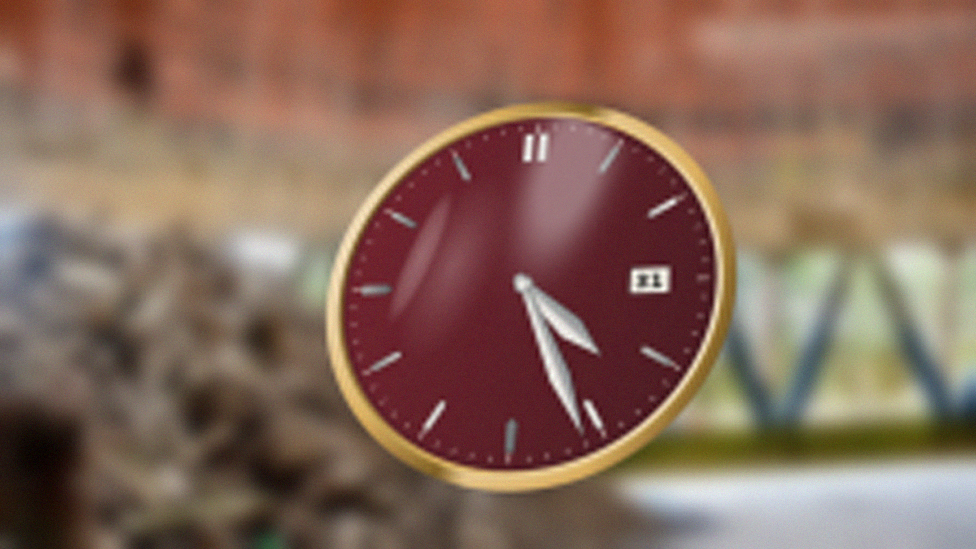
4h26
